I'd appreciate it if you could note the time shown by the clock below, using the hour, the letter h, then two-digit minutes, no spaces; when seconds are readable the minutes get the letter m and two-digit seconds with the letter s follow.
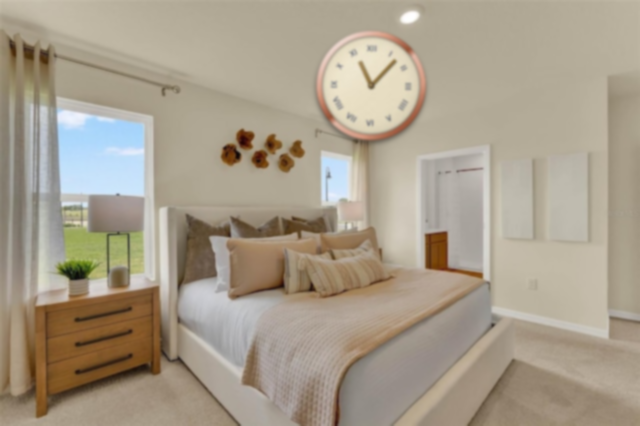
11h07
